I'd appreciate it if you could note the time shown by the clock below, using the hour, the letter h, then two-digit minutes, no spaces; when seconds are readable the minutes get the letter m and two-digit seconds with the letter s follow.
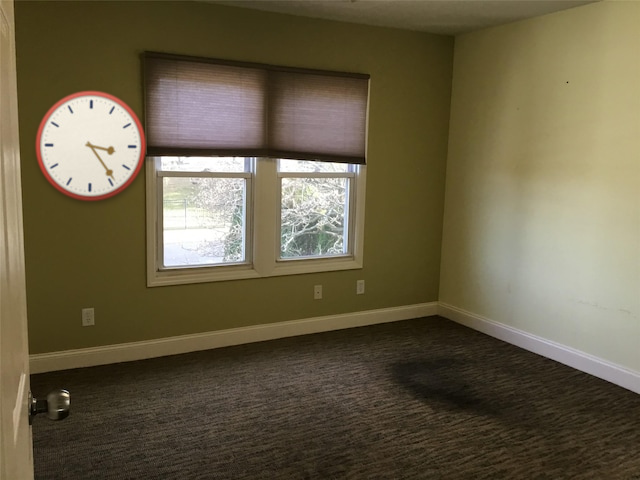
3h24
